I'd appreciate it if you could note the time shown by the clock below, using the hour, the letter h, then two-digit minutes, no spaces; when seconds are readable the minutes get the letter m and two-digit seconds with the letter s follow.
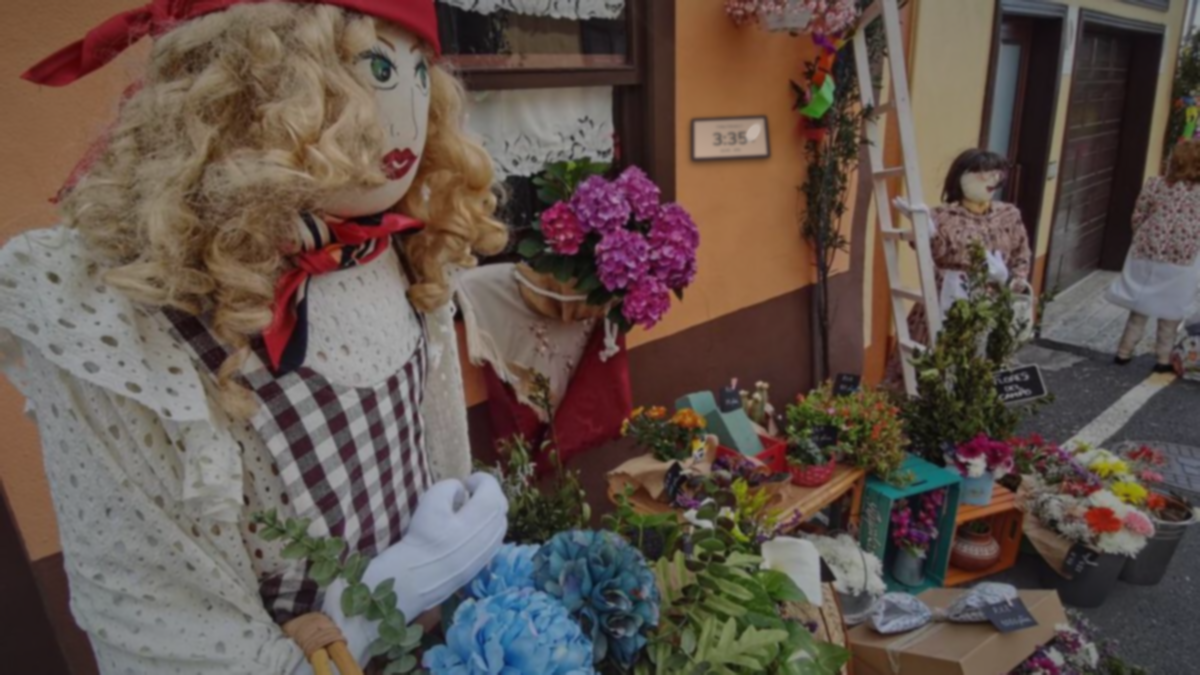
3h35
